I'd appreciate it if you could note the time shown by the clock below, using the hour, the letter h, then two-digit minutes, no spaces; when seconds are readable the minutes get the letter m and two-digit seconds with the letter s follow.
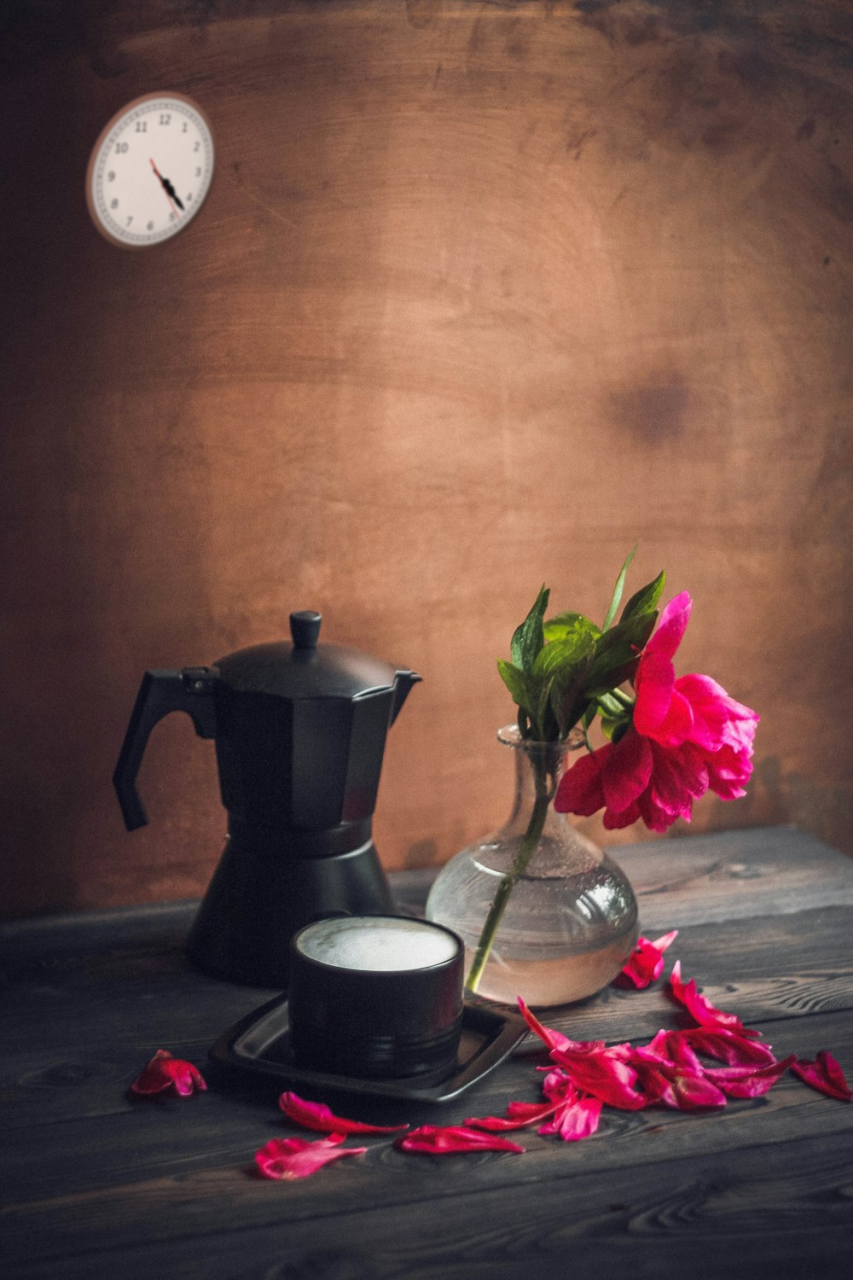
4h22m24s
